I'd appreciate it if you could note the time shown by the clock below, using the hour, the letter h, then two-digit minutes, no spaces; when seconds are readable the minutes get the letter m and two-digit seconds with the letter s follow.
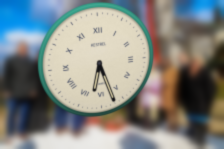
6h27
